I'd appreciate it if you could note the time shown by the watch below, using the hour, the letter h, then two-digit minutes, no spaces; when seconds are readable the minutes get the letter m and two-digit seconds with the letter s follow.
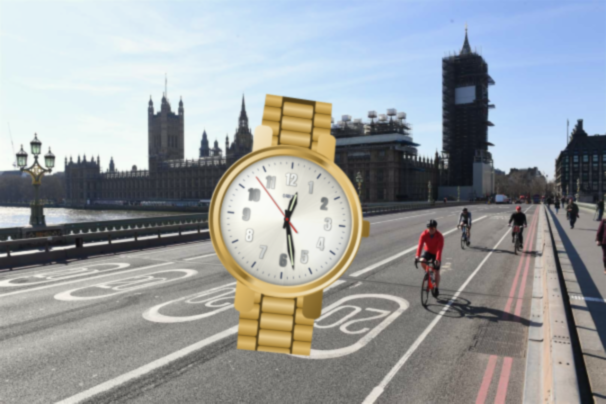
12h27m53s
